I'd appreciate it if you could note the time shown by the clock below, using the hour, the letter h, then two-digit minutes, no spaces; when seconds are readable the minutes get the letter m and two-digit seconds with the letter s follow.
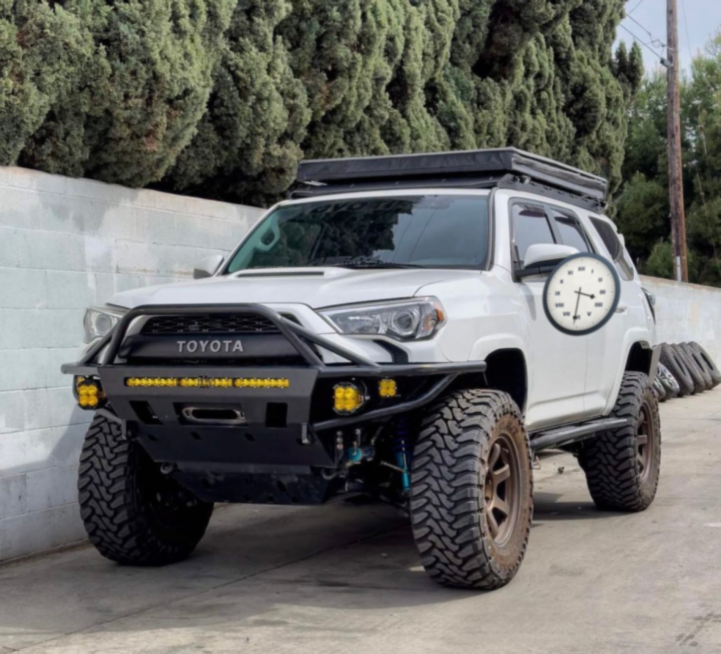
3h31
